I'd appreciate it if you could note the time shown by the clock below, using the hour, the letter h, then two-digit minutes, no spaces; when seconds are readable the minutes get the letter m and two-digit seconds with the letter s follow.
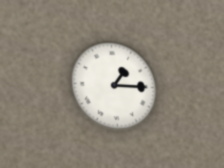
1h15
